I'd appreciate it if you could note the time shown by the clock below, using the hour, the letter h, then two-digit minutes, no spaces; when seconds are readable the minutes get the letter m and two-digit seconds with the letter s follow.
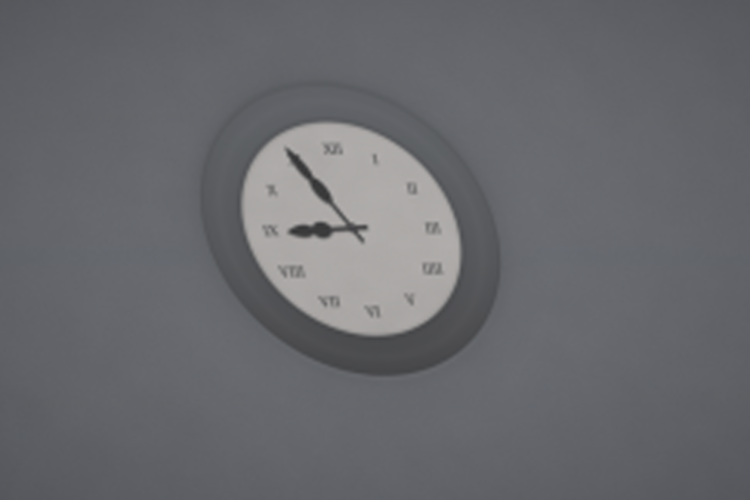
8h55
